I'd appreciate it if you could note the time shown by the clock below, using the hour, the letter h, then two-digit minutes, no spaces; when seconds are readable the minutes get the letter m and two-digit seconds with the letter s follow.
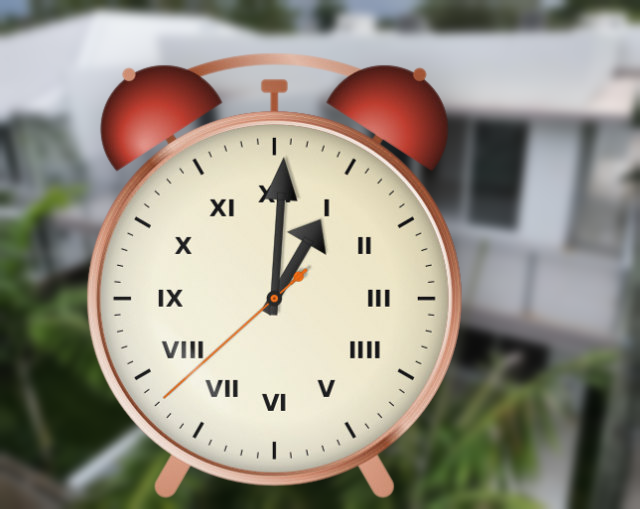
1h00m38s
